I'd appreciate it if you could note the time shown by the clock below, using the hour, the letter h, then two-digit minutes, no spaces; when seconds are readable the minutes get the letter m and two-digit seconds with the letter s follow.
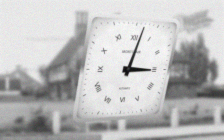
3h02
